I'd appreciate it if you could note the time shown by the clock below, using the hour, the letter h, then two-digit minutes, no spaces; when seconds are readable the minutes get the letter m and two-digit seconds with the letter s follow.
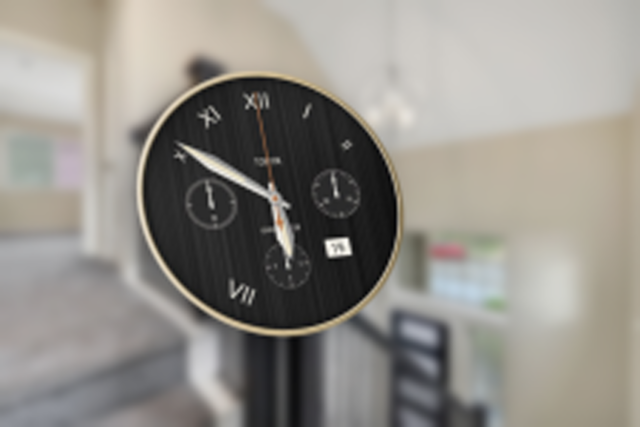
5h51
